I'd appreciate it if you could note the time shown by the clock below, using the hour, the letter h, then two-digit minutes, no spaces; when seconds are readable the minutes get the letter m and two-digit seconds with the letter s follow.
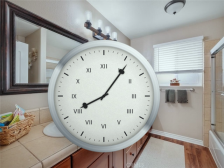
8h06
